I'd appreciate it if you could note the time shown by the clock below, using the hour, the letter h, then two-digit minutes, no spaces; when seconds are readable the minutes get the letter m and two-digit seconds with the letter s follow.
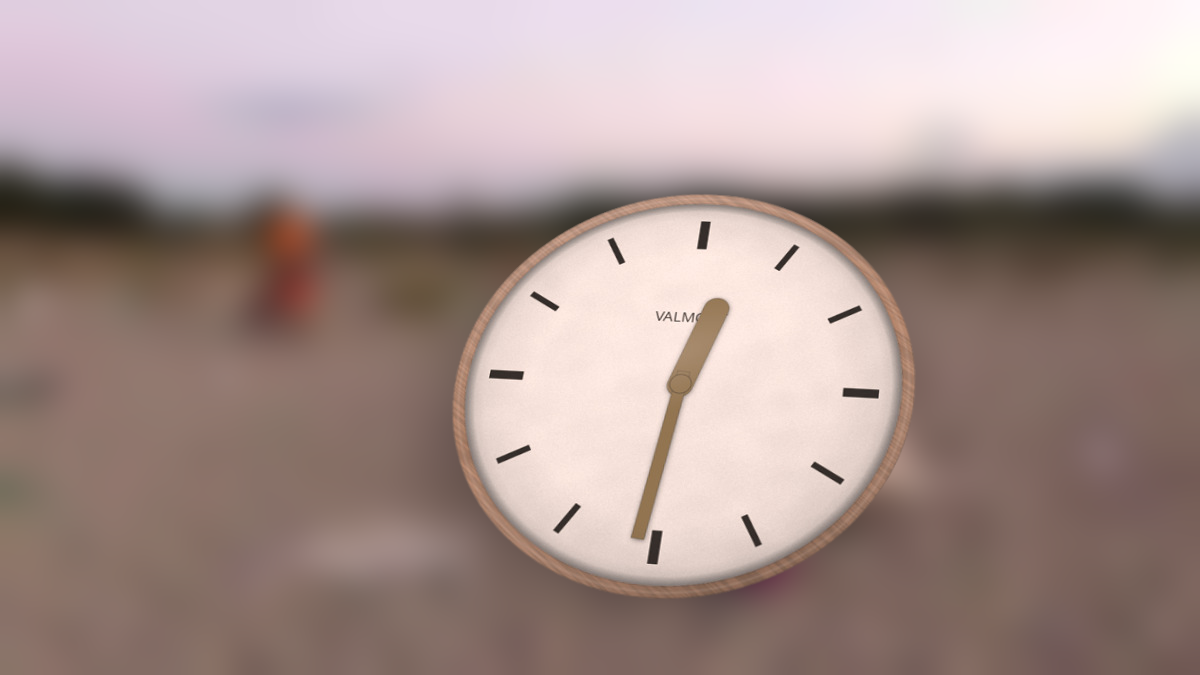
12h31
